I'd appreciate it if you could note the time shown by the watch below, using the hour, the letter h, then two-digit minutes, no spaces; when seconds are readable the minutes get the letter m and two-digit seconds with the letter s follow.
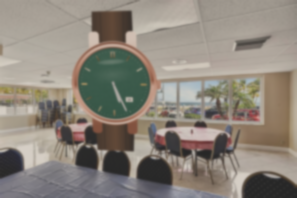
5h26
